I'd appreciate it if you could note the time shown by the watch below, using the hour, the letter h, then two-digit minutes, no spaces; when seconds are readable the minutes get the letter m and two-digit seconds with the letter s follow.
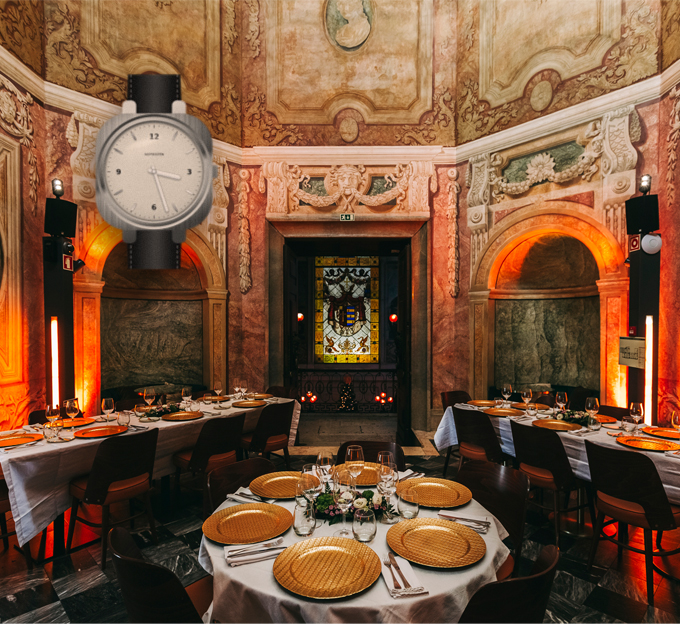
3h27
